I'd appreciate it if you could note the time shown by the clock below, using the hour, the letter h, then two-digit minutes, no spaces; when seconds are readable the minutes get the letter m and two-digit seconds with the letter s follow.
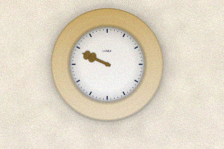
9h49
